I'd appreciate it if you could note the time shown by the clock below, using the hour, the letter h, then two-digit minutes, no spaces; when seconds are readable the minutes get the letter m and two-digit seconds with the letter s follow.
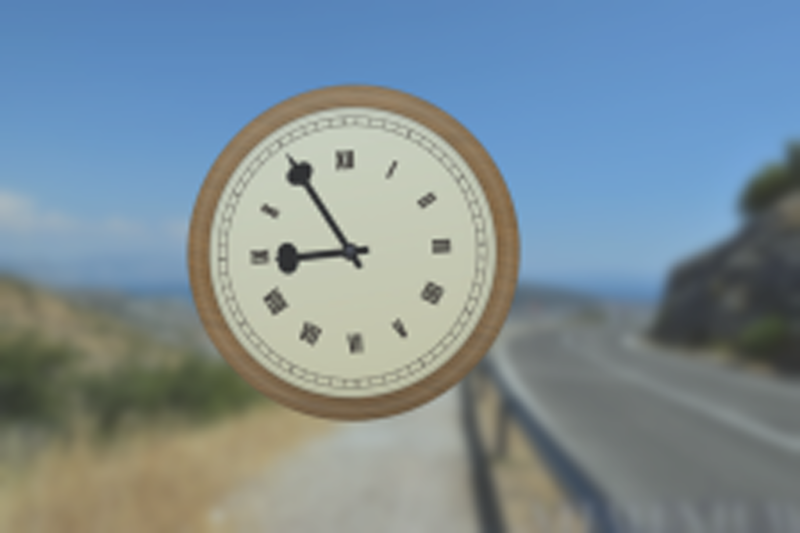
8h55
